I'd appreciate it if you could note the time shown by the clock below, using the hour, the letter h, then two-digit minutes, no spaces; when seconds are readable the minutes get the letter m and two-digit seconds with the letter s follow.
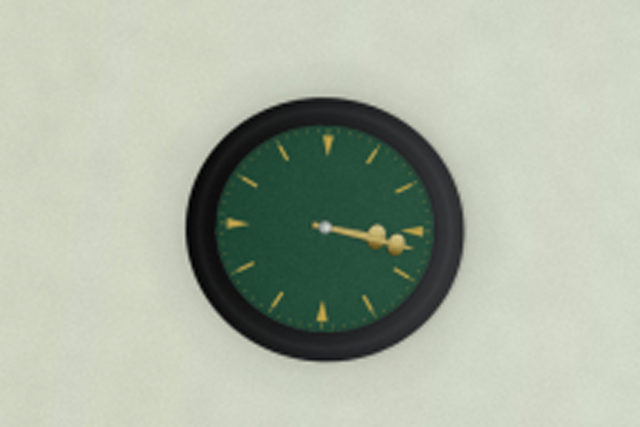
3h17
